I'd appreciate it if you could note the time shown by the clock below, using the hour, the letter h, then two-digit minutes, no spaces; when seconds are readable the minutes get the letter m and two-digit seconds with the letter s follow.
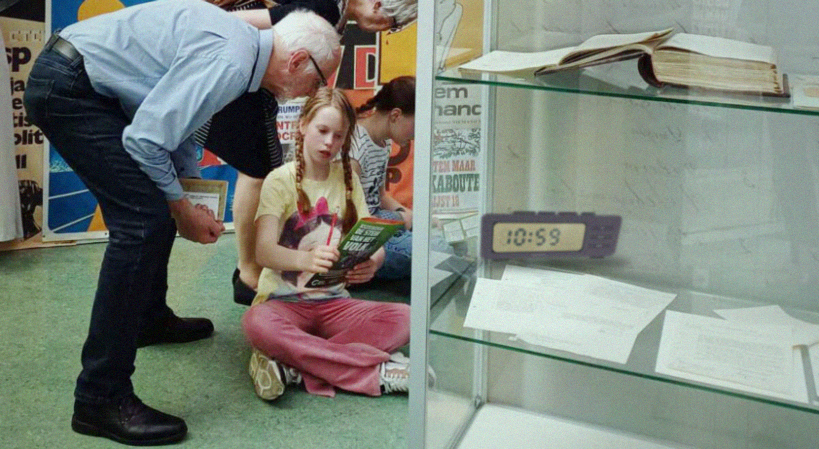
10h59
